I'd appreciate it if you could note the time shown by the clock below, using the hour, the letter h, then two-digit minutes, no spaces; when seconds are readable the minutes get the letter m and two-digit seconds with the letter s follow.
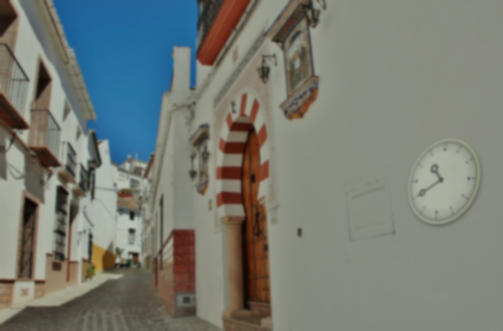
10h40
